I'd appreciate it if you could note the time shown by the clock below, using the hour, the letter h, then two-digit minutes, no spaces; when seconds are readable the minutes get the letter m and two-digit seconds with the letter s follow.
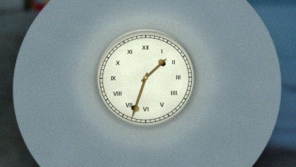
1h33
